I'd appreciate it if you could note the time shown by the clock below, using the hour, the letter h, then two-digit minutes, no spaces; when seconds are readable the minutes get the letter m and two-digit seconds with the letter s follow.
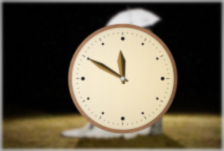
11h50
